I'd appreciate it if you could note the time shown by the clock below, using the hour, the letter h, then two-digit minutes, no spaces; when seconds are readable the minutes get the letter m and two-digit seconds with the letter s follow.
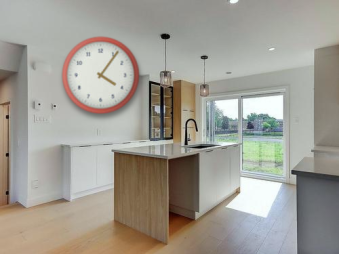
4h06
